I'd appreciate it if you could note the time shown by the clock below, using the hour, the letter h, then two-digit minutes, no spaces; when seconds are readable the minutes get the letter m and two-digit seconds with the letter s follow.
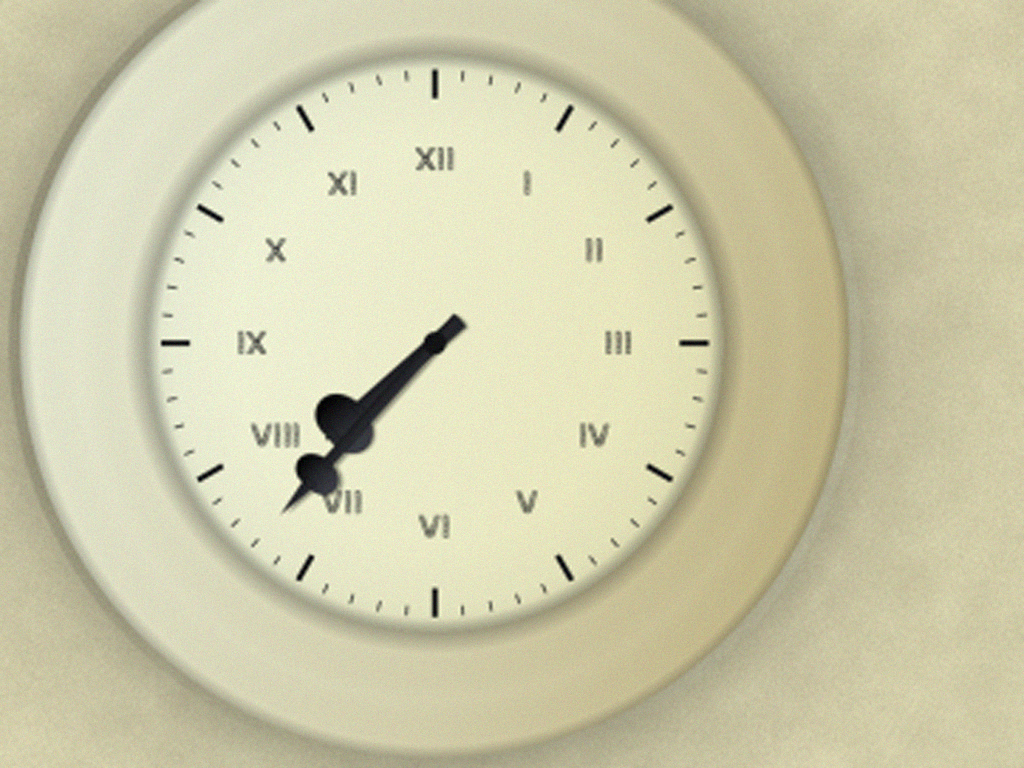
7h37
